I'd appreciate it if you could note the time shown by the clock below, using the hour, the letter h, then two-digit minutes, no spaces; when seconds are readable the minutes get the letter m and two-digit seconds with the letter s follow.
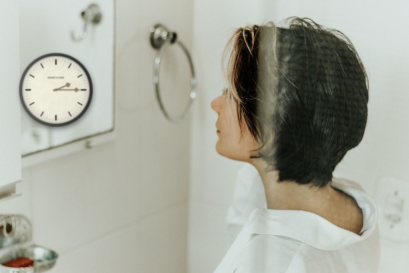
2h15
